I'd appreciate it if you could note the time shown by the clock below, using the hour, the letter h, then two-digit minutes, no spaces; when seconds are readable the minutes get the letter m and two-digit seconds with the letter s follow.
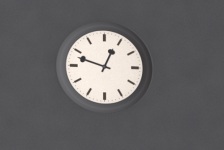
12h48
